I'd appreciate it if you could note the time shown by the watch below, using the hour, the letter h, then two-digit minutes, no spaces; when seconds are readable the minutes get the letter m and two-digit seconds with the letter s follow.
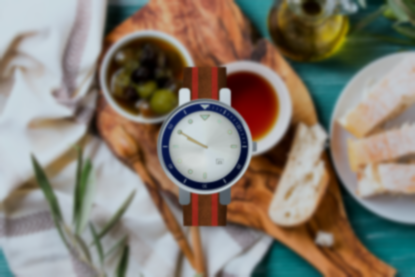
9h50
